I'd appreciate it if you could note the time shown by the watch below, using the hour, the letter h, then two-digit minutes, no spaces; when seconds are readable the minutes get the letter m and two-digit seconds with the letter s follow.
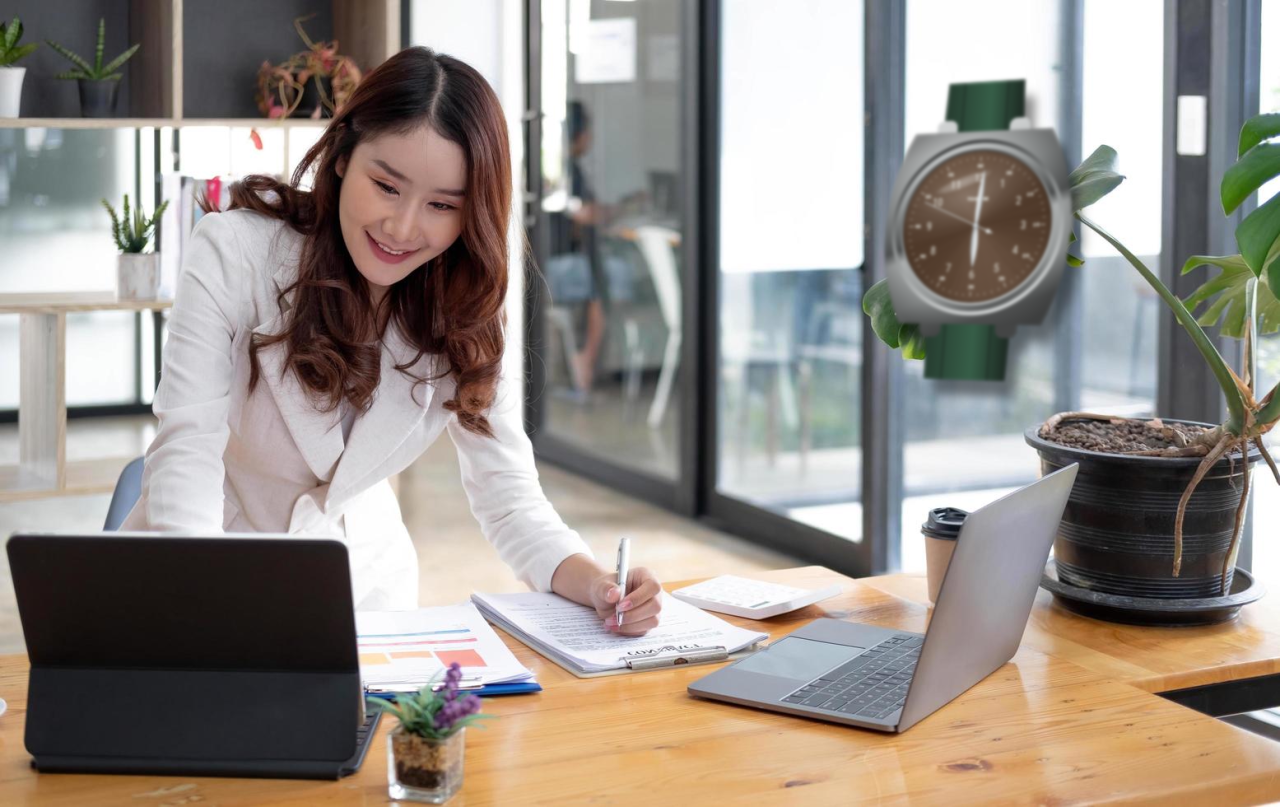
6h00m49s
